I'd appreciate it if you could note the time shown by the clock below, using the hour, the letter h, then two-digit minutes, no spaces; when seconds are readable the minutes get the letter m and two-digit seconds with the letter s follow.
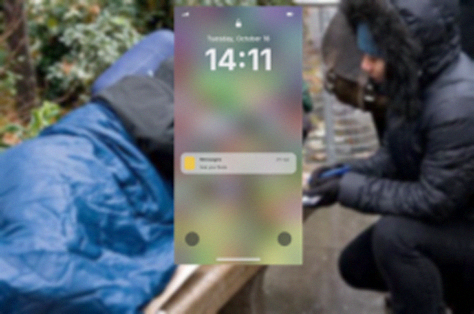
14h11
